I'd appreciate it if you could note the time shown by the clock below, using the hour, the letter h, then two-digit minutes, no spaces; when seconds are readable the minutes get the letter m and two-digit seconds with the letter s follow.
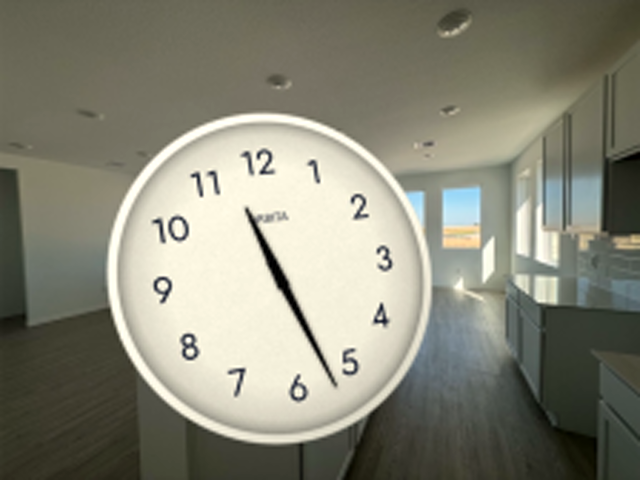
11h27
